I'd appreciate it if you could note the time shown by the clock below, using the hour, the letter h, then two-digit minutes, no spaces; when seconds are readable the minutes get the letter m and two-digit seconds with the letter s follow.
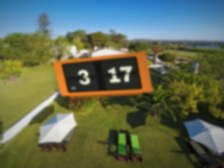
3h17
